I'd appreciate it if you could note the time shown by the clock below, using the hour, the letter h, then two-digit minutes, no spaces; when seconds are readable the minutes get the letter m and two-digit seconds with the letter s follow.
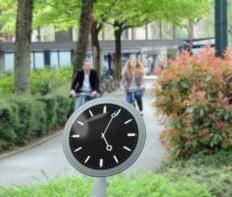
5h04
